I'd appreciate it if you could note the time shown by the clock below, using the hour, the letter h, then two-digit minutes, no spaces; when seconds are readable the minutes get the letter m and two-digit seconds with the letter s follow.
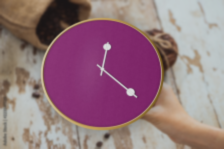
12h22
